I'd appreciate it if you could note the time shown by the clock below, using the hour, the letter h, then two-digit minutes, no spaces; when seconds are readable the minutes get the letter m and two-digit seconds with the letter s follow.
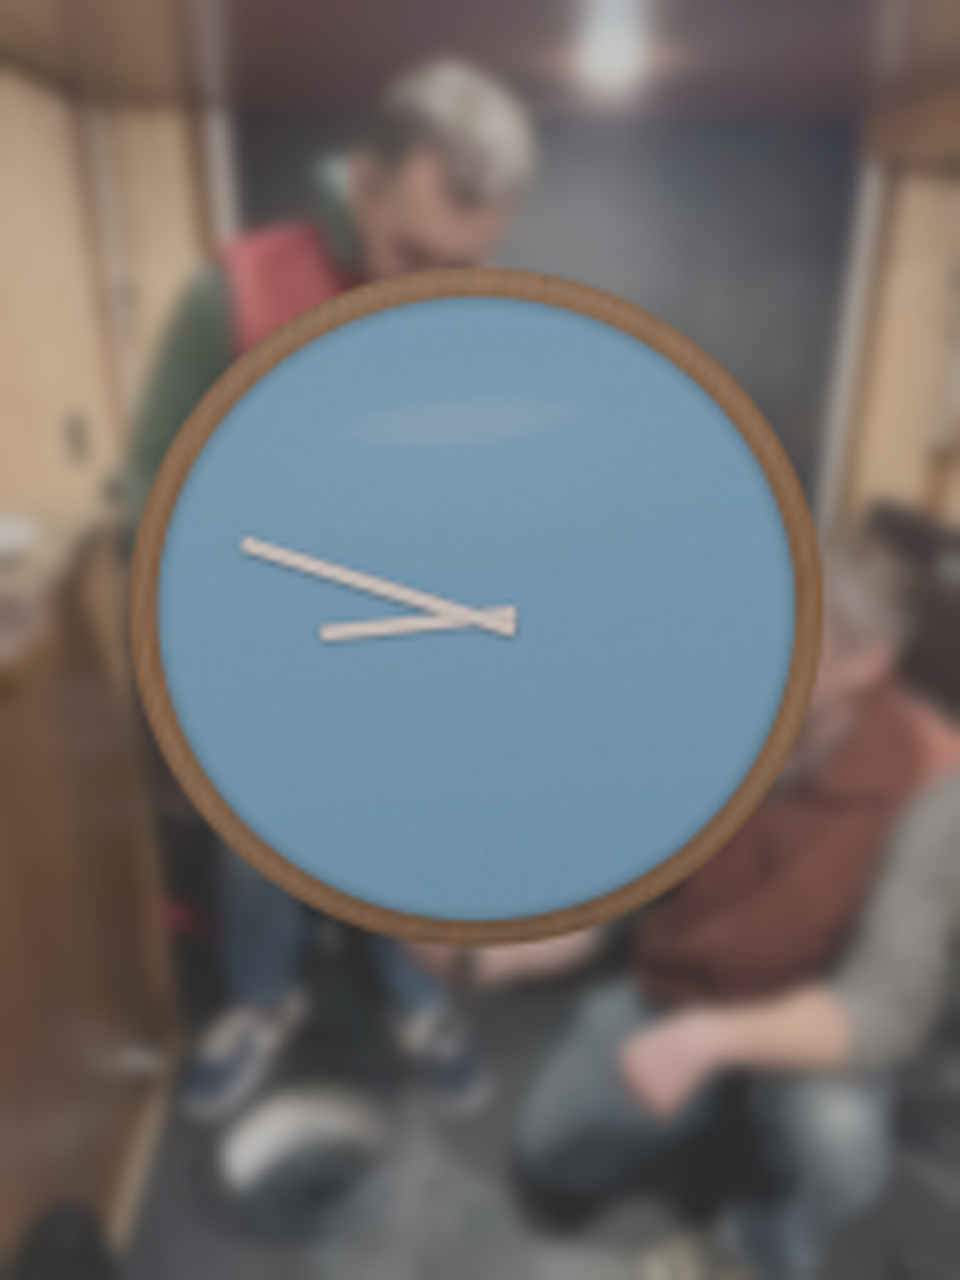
8h48
